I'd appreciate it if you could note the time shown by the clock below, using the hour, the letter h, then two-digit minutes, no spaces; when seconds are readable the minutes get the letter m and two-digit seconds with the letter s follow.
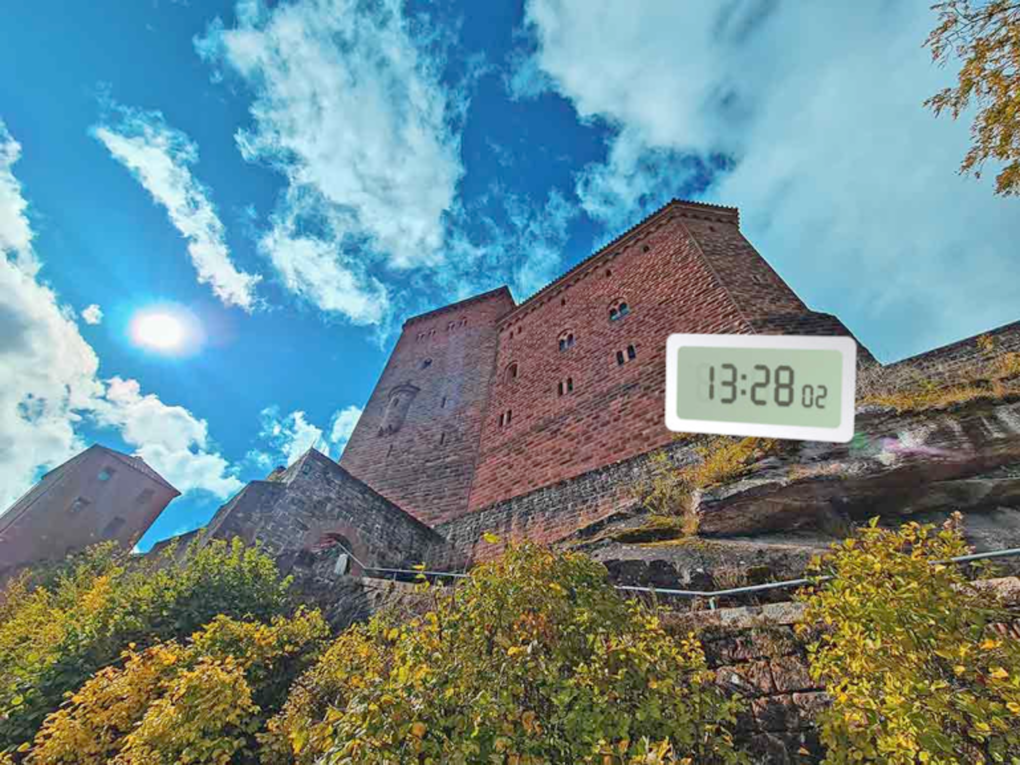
13h28m02s
